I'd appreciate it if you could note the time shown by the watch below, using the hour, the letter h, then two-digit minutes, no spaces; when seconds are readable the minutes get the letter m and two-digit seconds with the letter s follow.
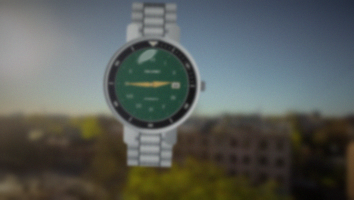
2h45
